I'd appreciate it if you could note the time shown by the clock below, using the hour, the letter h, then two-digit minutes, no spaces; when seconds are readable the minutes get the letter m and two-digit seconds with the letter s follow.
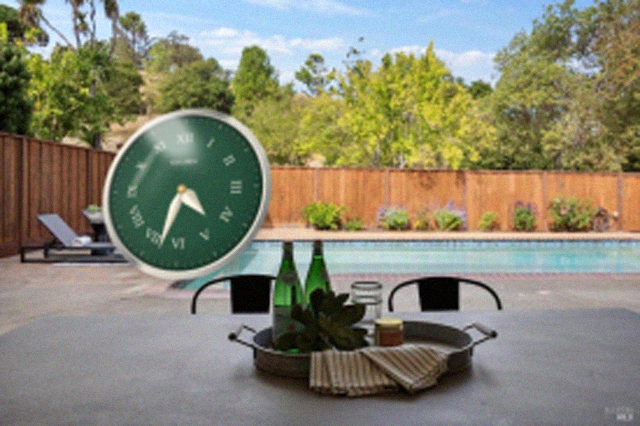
4h33
